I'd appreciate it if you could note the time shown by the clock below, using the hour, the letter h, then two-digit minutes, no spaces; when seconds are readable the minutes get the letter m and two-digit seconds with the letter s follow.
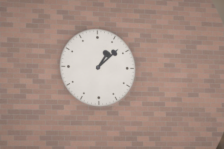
1h08
